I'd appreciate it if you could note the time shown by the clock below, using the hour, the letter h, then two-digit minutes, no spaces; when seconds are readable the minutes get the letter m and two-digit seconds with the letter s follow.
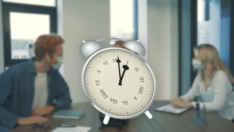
1h01
